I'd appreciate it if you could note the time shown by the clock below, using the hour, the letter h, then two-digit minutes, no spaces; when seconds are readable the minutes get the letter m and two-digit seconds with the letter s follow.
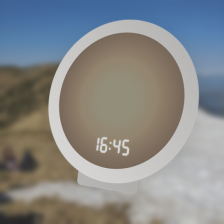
16h45
